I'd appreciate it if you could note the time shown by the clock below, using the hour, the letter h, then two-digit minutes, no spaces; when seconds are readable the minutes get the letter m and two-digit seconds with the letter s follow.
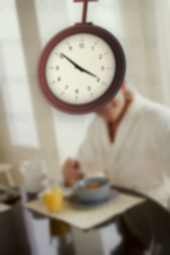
3h51
